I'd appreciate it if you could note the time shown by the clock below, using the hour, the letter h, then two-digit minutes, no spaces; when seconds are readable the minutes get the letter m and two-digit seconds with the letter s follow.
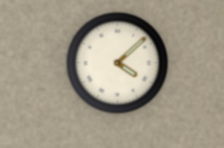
4h08
